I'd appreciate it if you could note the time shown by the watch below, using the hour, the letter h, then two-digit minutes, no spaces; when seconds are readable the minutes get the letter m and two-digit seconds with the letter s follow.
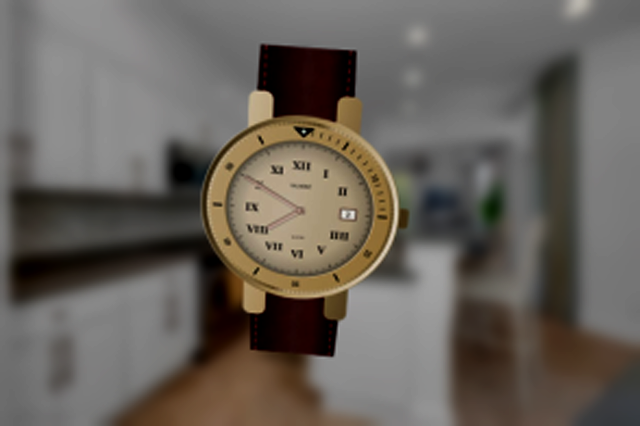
7h50
